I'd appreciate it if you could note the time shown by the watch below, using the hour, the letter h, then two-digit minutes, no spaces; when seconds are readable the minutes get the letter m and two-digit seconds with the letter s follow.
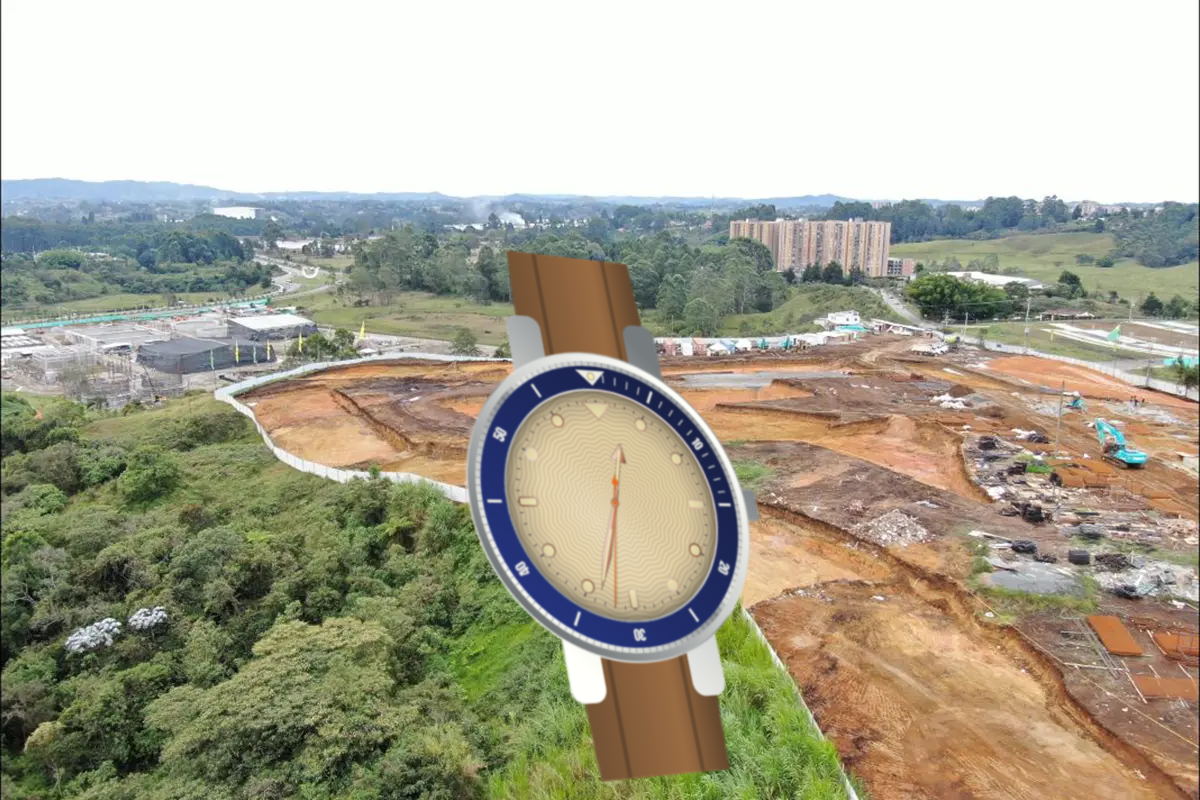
12h33m32s
